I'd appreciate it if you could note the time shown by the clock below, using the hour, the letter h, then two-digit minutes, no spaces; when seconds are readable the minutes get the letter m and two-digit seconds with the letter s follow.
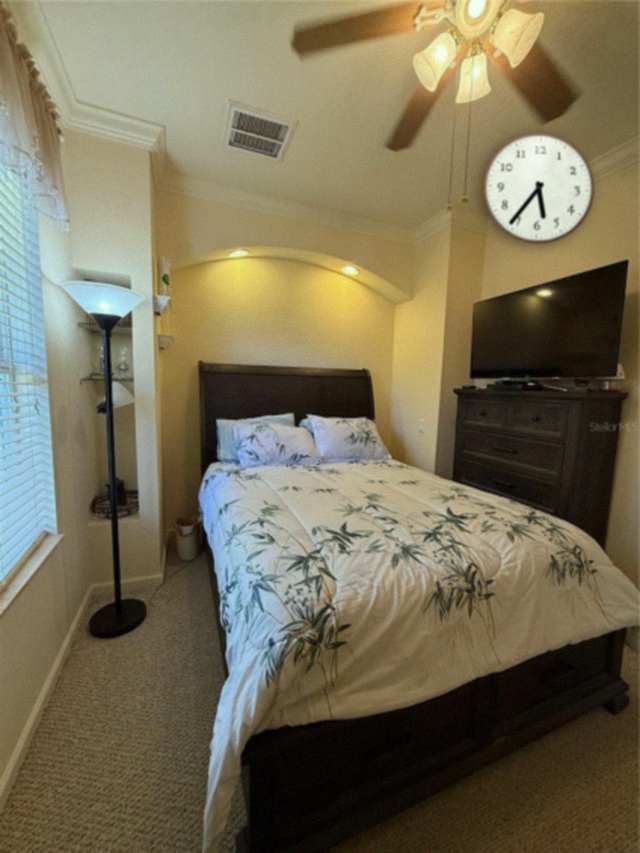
5h36
